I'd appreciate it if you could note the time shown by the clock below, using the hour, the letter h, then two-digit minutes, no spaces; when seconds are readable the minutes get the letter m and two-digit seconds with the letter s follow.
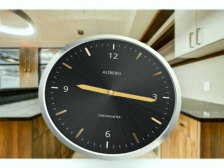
9h16
